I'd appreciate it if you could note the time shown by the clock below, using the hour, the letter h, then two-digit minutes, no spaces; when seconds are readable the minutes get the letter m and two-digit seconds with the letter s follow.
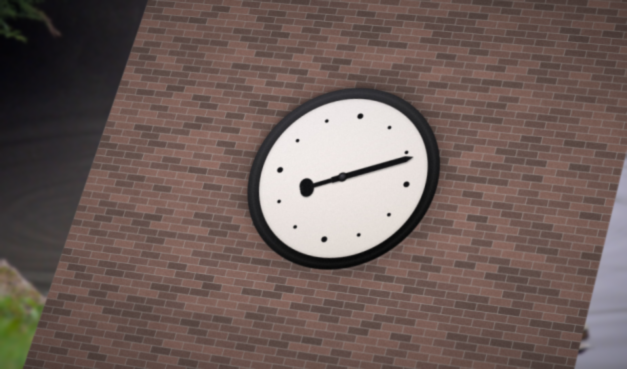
8h11
